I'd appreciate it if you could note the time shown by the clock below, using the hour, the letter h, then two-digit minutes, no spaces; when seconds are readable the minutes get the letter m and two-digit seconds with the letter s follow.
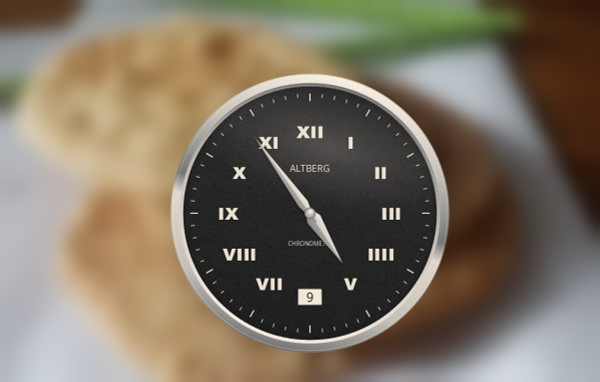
4h54
